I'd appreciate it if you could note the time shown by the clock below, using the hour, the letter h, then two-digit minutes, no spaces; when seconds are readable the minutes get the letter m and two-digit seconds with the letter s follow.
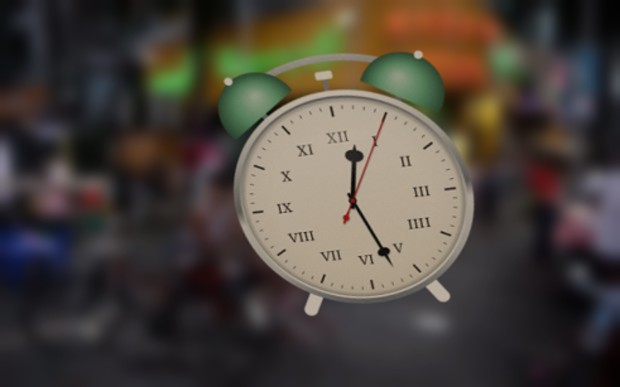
12h27m05s
